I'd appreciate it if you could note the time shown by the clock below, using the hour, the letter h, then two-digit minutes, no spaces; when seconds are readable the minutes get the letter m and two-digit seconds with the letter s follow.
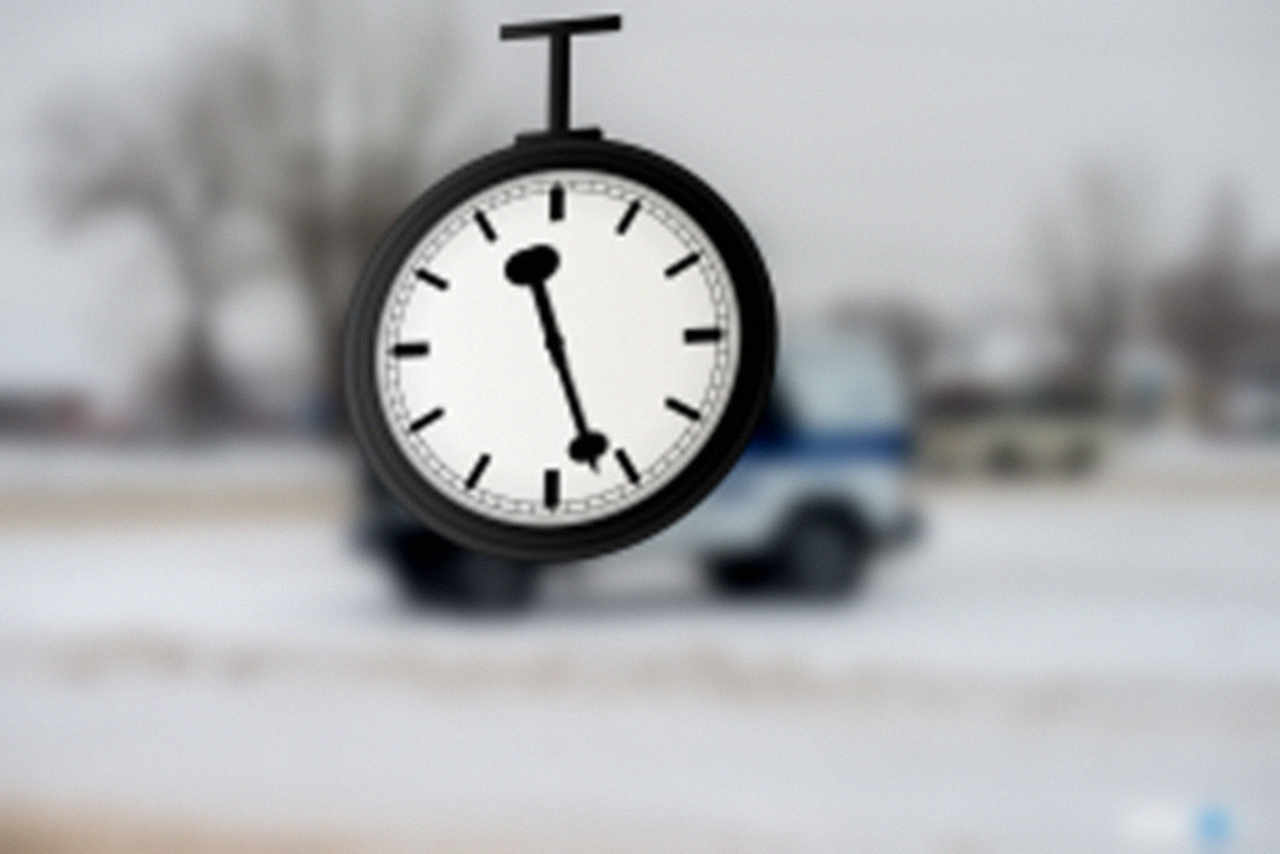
11h27
